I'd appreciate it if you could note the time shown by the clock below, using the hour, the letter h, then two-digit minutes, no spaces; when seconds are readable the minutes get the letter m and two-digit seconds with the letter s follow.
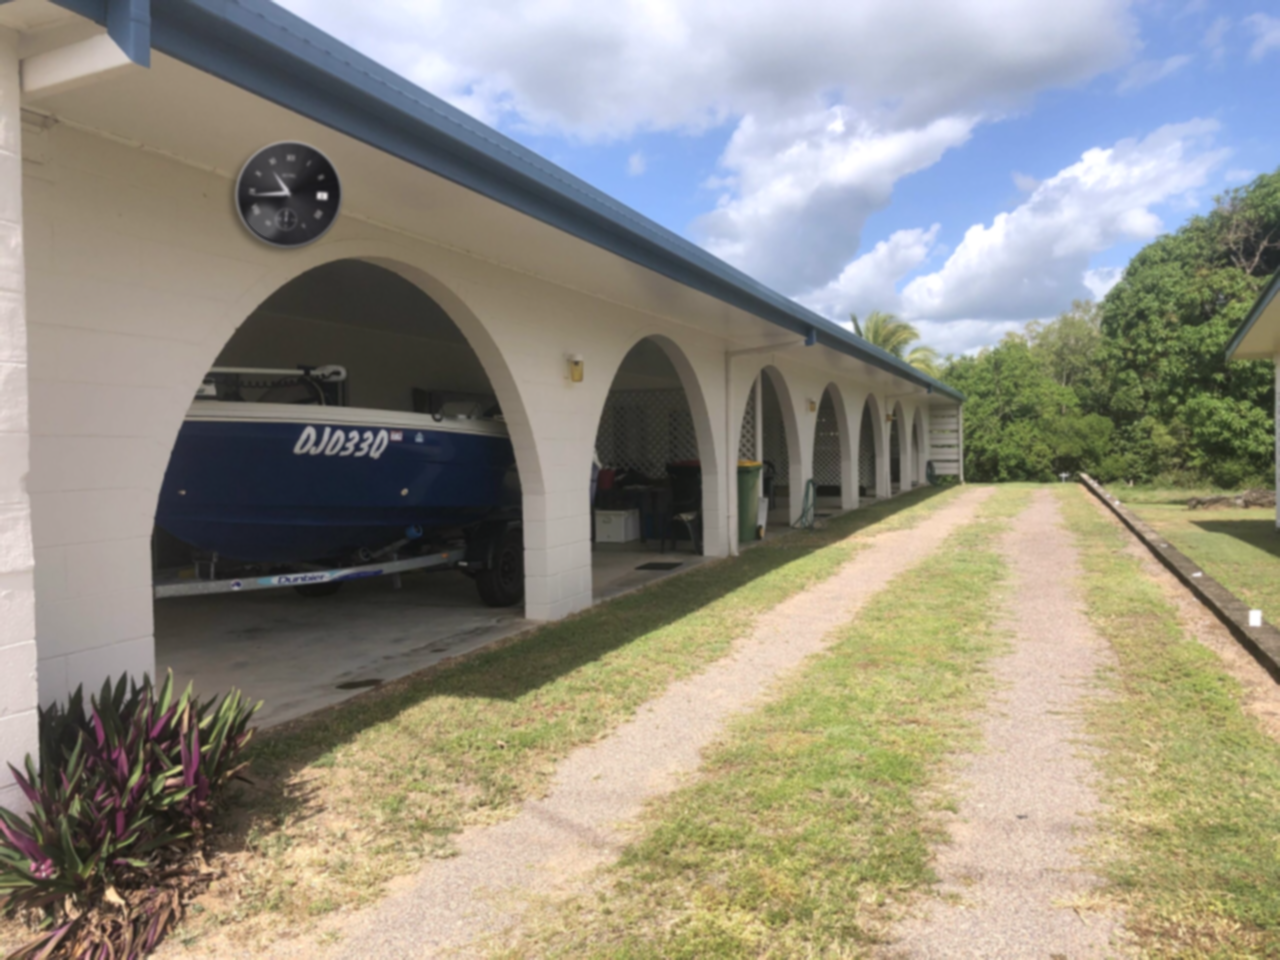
10h44
